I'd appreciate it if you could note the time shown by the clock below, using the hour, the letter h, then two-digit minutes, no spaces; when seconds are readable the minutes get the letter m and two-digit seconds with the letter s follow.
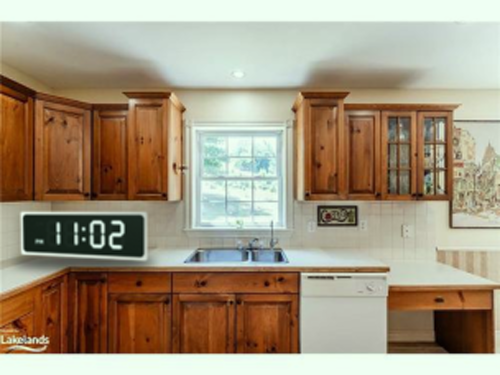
11h02
